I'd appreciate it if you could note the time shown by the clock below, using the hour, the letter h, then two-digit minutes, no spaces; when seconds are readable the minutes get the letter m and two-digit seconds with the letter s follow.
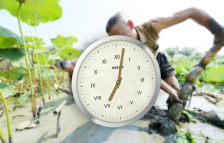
7h02
